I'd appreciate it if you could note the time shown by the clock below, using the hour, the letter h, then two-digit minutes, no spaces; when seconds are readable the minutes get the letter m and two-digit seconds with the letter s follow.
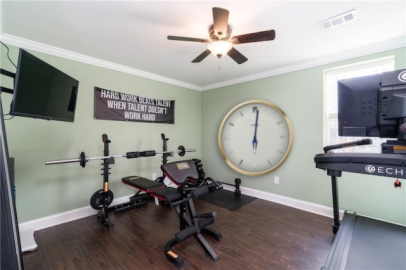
6h01
